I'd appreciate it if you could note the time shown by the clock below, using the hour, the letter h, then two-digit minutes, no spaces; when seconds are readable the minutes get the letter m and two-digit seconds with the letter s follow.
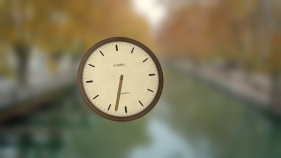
6h33
